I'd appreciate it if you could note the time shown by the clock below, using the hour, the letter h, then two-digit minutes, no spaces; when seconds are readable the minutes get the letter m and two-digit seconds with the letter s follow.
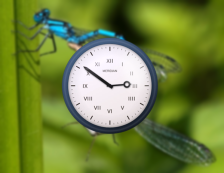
2h51
